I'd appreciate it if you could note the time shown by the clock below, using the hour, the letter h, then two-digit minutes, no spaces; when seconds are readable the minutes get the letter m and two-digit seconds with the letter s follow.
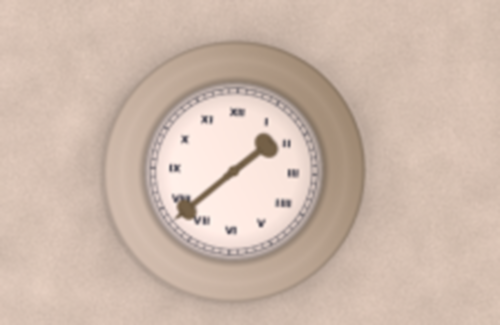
1h38
